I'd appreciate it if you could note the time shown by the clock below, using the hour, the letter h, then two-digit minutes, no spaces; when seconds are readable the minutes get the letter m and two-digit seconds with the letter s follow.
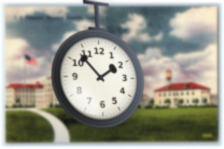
1h53
